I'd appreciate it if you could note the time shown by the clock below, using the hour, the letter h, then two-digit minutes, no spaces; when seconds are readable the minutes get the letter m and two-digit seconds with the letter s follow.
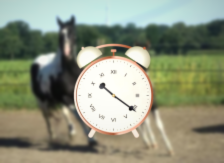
10h21
